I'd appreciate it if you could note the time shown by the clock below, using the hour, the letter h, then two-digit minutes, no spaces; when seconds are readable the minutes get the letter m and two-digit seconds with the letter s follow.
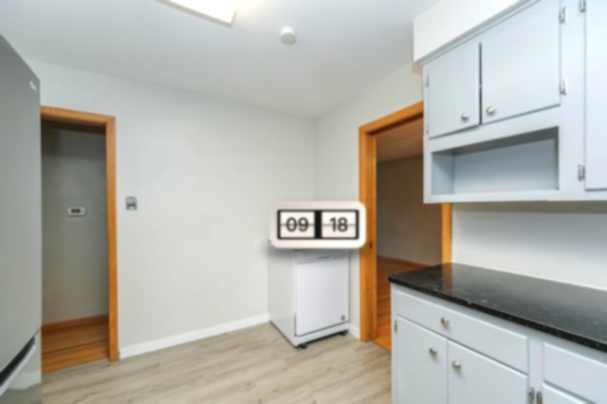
9h18
